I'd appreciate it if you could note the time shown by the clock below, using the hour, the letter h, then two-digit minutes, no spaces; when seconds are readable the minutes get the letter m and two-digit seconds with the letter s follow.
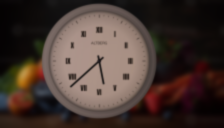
5h38
